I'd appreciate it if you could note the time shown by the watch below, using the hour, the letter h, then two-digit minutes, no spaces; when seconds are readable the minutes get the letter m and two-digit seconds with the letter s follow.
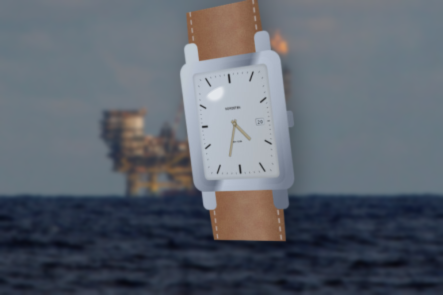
4h33
